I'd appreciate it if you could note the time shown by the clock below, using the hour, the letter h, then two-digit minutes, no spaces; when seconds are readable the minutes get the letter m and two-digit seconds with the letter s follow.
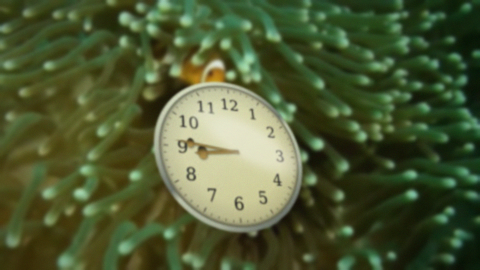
8h46
